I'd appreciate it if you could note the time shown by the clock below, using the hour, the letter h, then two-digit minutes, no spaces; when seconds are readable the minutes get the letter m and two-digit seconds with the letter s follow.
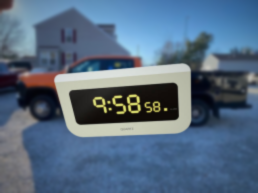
9h58m58s
